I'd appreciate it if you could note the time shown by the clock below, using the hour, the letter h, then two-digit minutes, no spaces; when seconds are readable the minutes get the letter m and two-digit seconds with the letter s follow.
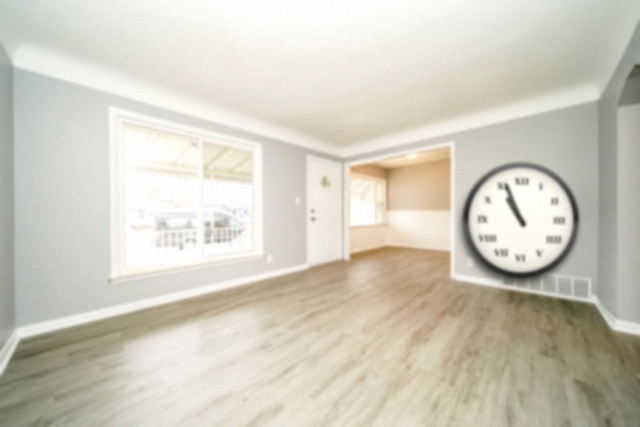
10h56
